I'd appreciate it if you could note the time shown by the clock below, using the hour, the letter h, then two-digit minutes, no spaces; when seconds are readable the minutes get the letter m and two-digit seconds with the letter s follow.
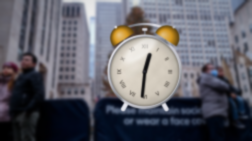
12h31
